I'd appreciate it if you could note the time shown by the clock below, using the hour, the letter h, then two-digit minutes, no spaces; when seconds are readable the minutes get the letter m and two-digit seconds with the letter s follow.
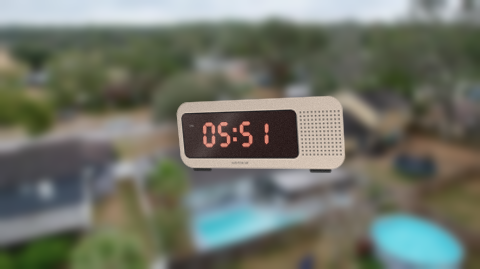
5h51
